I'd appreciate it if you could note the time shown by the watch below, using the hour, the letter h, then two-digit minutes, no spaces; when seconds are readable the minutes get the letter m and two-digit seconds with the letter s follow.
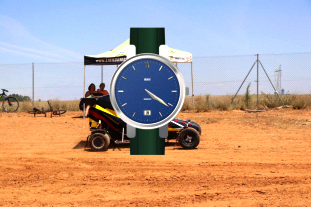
4h21
